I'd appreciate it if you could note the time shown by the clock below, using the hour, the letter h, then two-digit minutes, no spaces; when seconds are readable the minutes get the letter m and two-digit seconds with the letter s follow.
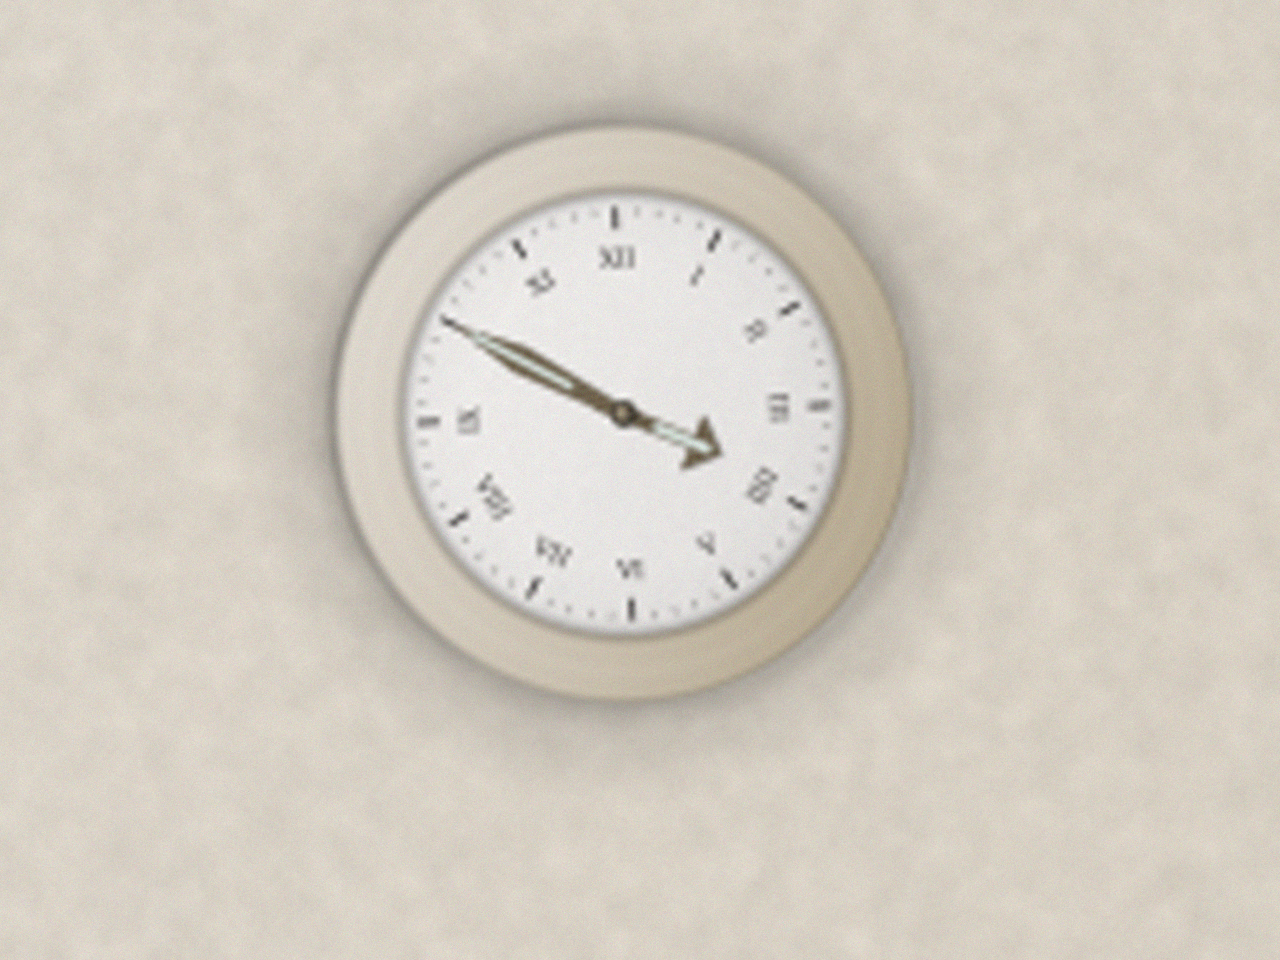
3h50
